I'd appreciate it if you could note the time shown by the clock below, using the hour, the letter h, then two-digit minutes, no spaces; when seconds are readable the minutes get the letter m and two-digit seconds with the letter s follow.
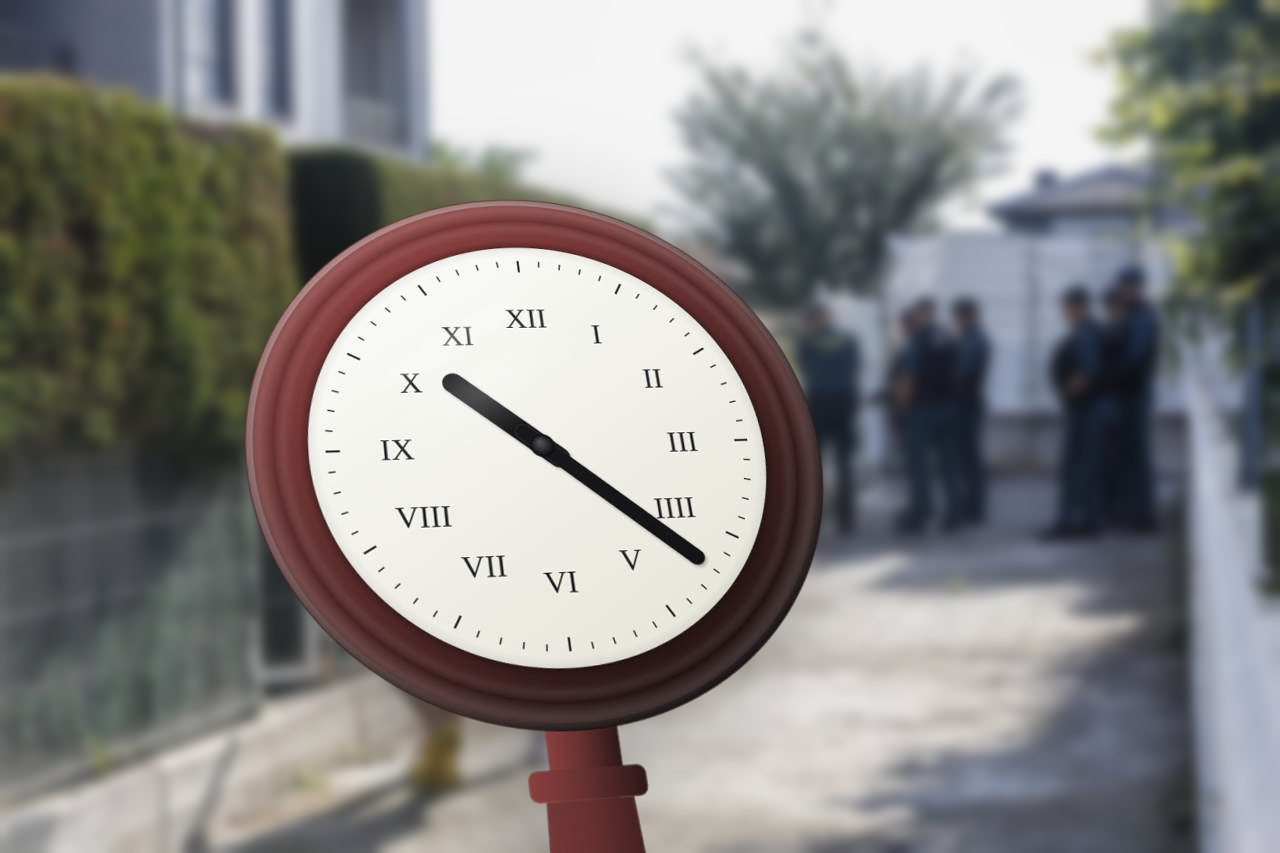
10h22
